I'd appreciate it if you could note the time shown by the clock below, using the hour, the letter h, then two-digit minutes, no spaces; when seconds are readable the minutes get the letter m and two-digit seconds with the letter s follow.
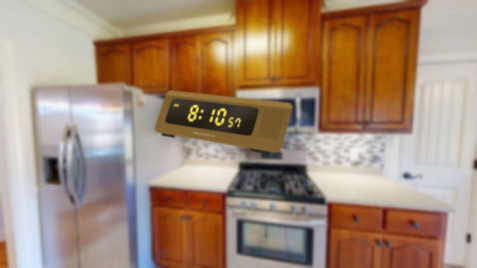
8h10m57s
